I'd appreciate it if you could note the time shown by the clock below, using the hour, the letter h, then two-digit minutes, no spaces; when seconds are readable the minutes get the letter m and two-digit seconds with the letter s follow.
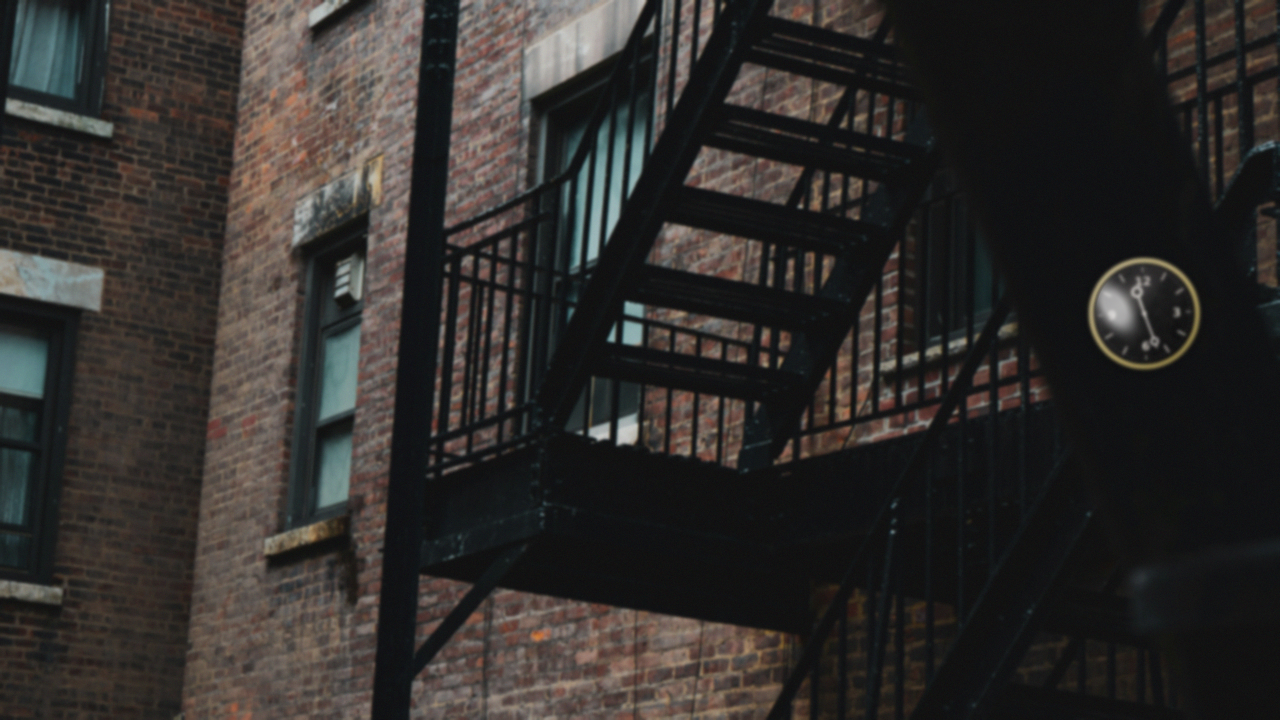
11h27
